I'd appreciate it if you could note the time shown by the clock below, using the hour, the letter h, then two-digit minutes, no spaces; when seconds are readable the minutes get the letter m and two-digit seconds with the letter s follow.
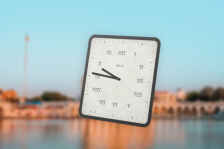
9h46
